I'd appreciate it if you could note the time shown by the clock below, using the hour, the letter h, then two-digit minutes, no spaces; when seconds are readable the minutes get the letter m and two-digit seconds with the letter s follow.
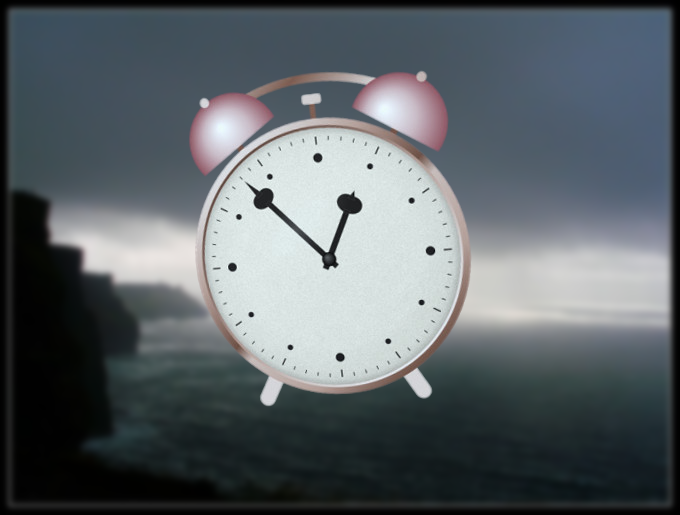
12h53
